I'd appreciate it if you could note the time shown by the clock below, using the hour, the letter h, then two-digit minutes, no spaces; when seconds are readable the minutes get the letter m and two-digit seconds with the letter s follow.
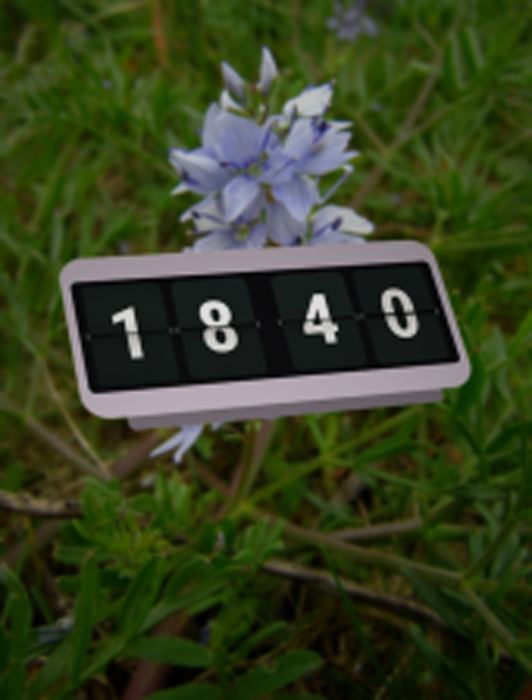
18h40
